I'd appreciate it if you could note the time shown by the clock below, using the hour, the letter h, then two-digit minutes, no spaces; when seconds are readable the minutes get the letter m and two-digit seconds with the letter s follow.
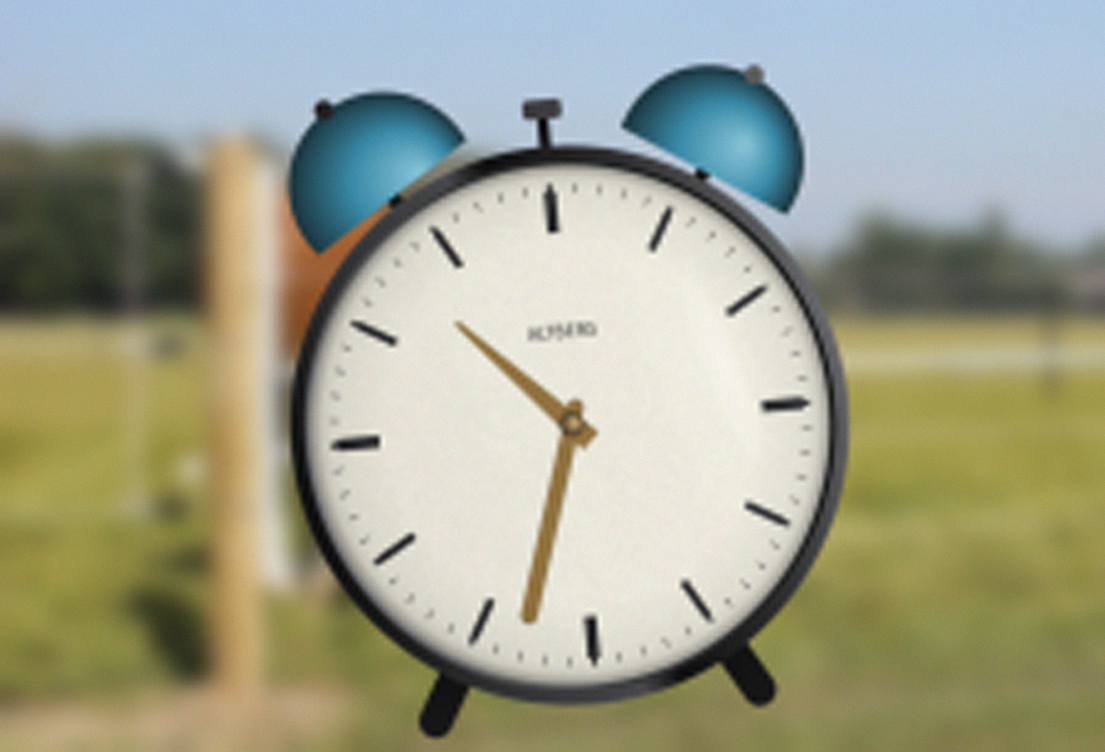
10h33
